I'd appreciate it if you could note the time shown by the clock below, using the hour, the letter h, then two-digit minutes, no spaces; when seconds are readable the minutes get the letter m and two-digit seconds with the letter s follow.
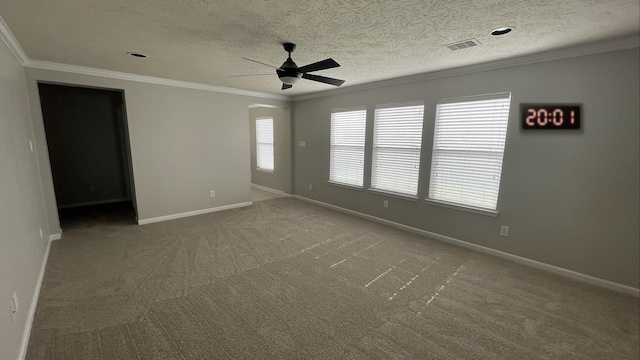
20h01
